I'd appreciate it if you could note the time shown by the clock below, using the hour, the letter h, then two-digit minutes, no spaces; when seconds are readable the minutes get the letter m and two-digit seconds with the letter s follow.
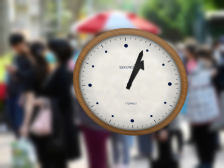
1h04
